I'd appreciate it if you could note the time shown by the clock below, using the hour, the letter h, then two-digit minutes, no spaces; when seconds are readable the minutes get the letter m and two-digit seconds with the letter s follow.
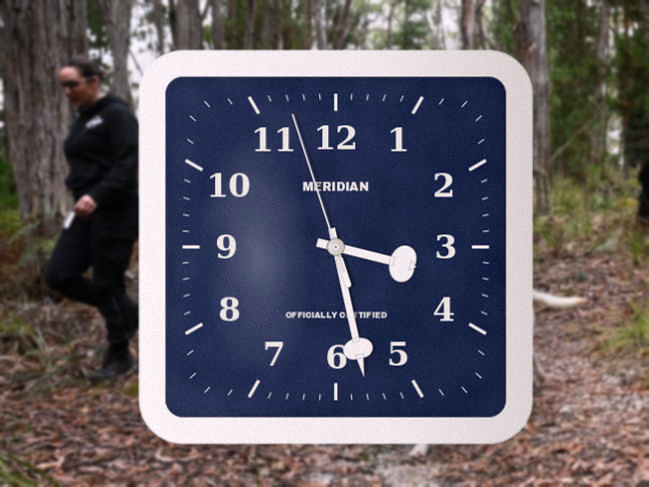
3h27m57s
